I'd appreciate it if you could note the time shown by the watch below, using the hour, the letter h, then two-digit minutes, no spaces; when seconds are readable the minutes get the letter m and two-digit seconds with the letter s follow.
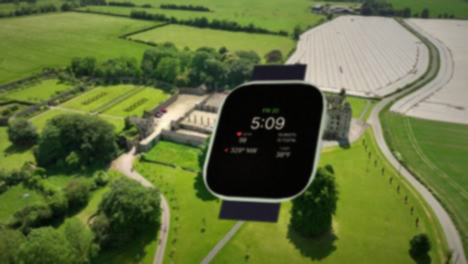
5h09
